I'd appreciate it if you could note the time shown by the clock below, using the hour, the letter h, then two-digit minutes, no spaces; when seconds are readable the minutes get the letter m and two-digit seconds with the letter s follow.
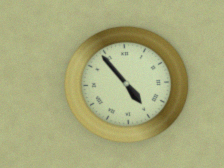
4h54
